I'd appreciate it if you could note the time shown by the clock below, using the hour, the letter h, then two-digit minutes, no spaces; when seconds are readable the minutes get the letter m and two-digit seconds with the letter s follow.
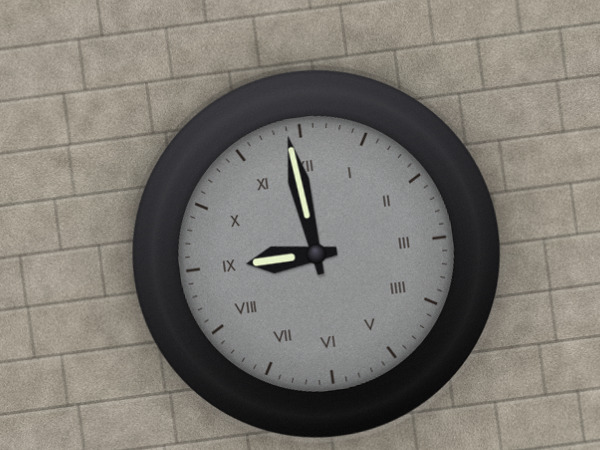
8h59
